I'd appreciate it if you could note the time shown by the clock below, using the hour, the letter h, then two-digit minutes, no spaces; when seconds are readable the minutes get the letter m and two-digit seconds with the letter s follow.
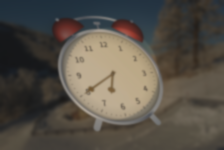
6h40
